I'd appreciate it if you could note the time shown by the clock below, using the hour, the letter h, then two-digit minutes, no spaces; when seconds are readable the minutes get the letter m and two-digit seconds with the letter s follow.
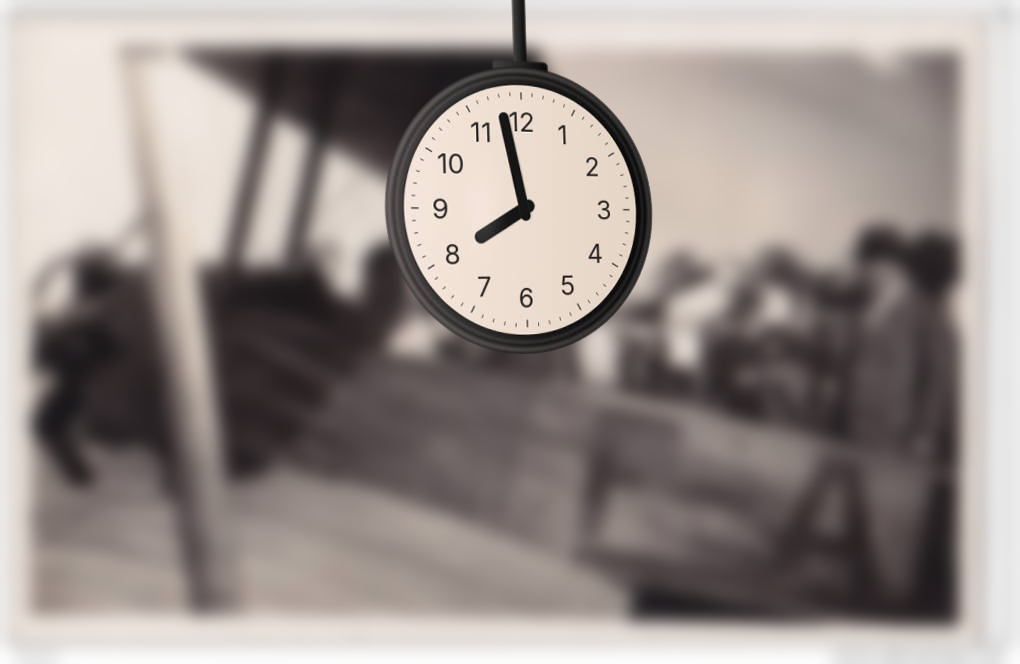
7h58
